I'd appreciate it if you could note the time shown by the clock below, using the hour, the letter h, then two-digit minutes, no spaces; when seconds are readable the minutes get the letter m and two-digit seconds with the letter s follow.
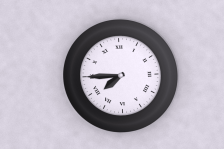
7h45
